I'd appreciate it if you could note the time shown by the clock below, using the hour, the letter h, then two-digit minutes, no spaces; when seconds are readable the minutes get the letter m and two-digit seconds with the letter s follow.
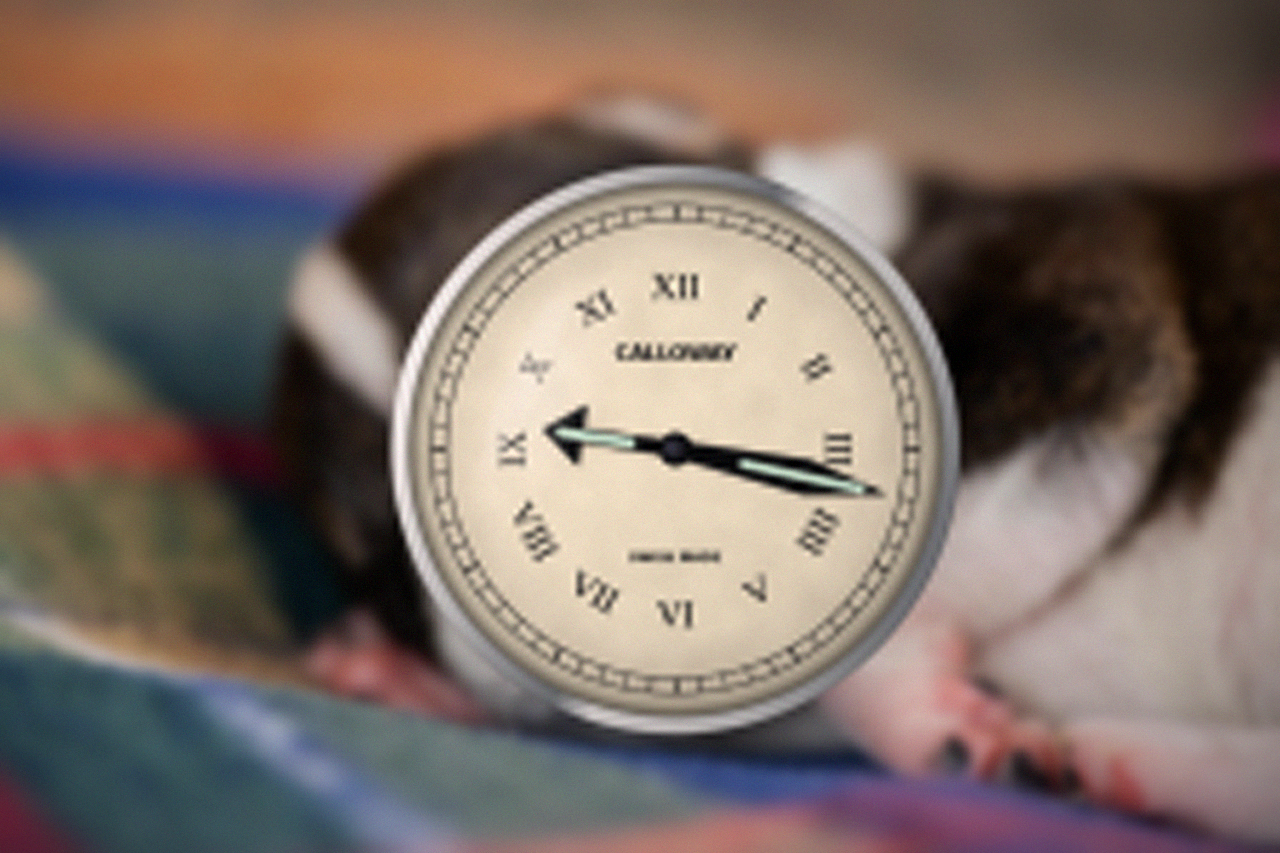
9h17
